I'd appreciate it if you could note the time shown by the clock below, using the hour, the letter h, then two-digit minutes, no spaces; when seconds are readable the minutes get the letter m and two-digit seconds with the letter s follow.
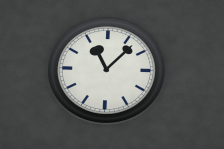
11h07
